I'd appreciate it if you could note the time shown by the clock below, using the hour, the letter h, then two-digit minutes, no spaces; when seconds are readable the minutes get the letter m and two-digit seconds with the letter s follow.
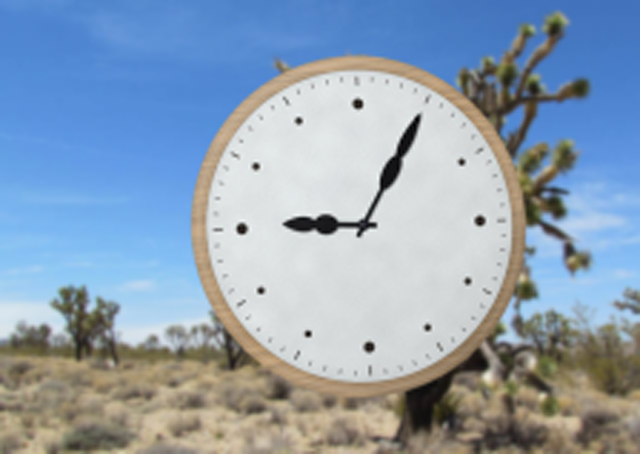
9h05
